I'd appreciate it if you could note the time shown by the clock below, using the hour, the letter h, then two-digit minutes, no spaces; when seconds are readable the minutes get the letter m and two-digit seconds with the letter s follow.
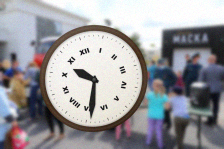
10h34
